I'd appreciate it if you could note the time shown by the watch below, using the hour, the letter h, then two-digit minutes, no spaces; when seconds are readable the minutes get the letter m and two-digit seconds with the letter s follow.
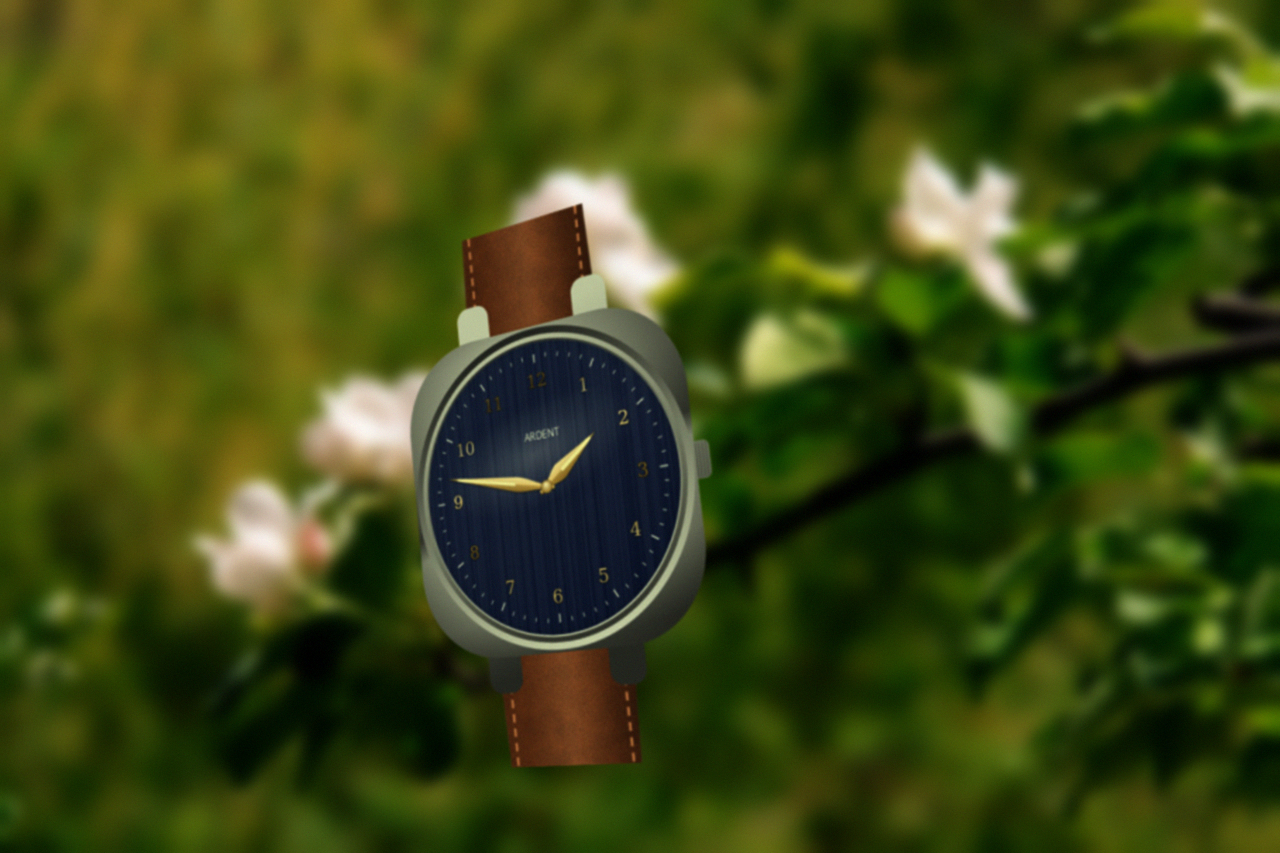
1h47
